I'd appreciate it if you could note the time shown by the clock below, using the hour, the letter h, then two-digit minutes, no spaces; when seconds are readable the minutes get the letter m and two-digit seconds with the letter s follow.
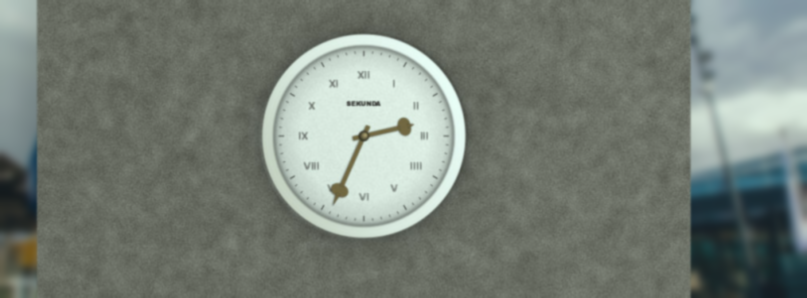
2h34
